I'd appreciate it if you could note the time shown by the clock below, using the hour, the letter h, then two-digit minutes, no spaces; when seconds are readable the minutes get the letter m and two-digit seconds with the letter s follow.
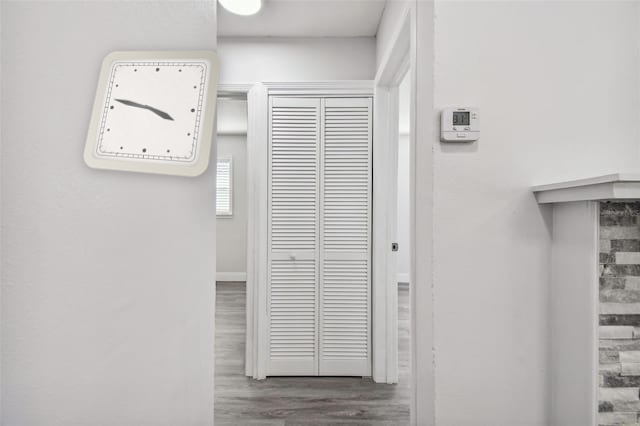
3h47
